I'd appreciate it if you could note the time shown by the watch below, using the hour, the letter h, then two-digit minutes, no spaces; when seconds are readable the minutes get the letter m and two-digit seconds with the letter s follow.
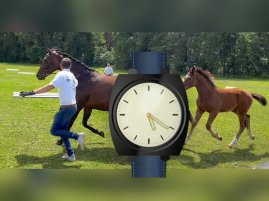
5h21
